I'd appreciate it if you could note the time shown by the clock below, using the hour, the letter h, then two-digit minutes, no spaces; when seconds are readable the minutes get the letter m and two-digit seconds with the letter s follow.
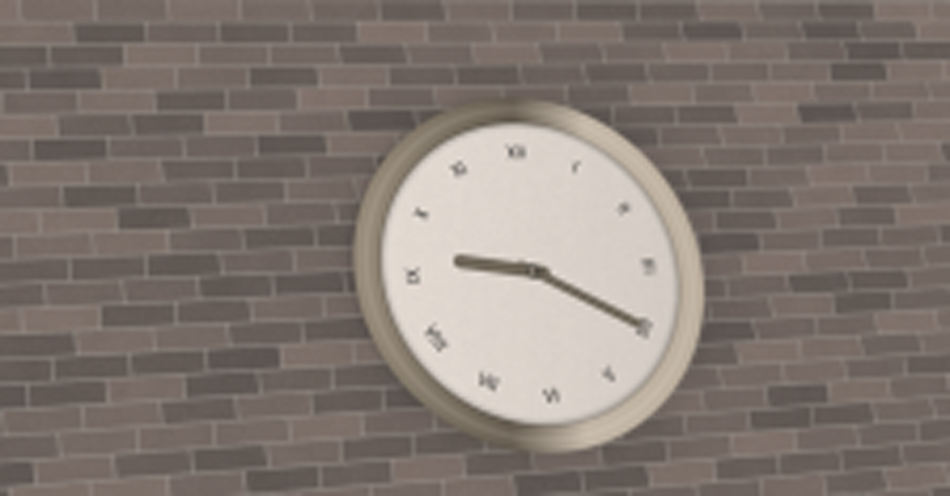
9h20
